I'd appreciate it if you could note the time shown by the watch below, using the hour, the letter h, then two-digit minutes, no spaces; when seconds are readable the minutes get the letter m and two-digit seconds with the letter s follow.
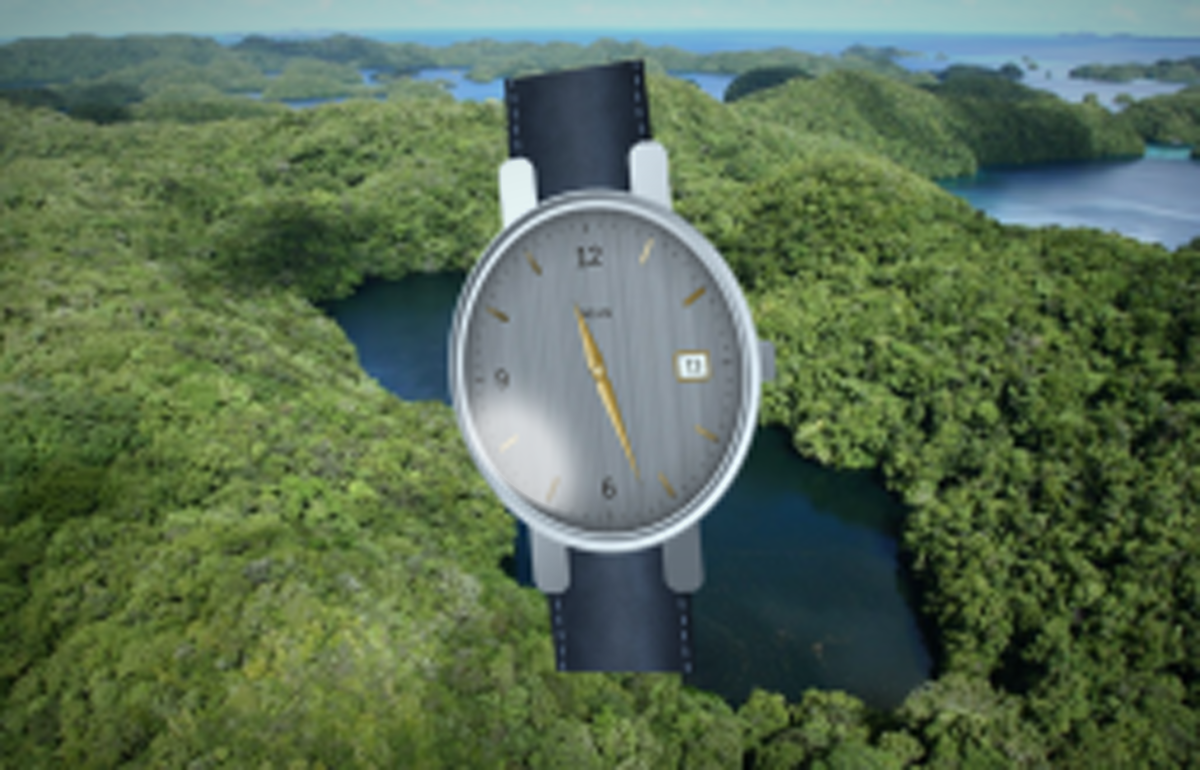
11h27
